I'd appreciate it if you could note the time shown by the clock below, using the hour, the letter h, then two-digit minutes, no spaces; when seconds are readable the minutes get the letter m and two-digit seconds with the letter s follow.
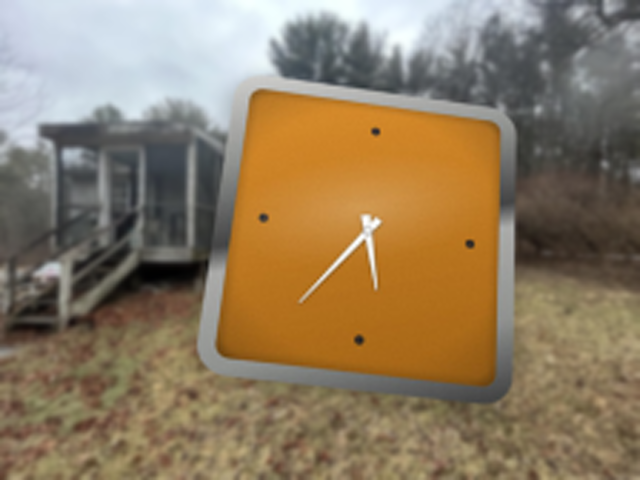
5h36
